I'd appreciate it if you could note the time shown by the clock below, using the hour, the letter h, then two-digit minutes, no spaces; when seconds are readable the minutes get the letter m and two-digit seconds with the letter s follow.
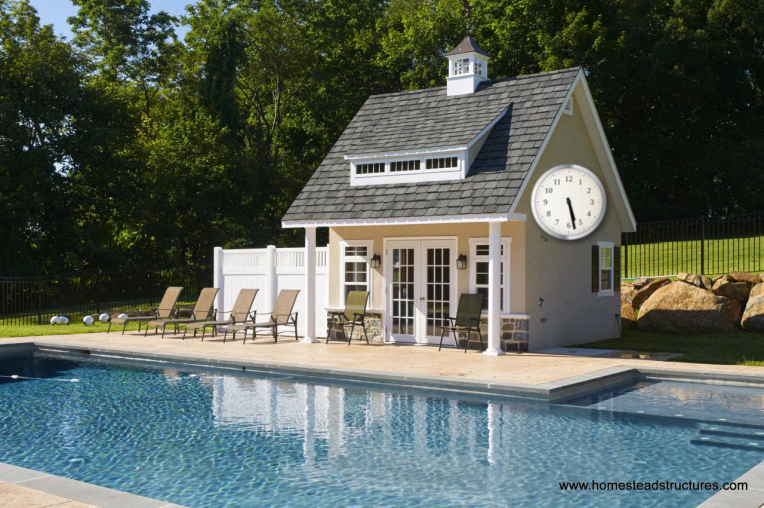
5h28
